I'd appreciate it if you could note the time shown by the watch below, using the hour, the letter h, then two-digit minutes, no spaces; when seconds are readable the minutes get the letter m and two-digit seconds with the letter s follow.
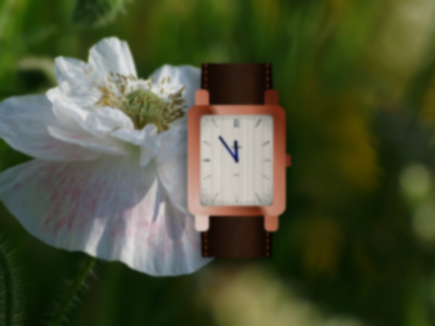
11h54
